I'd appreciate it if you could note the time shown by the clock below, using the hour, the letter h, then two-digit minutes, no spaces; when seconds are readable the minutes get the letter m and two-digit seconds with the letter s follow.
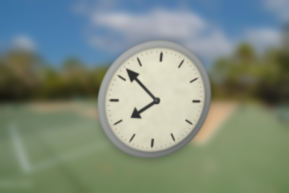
7h52
